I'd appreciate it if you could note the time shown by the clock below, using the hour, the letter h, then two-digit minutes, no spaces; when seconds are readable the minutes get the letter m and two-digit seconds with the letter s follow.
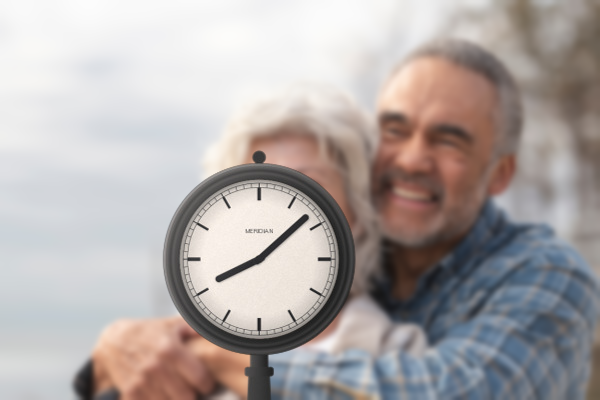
8h08
